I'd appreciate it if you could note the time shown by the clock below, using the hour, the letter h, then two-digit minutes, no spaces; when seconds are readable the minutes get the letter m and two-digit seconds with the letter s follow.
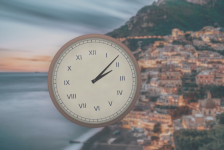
2h08
